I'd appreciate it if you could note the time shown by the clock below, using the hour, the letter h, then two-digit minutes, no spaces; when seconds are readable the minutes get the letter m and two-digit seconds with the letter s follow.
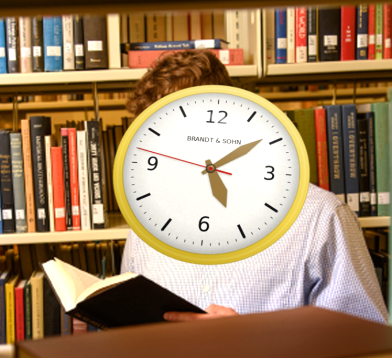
5h08m47s
